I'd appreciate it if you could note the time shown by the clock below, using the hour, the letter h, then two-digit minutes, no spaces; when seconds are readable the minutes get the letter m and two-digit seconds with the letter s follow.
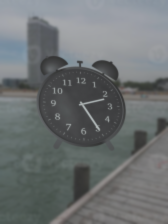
2h25
